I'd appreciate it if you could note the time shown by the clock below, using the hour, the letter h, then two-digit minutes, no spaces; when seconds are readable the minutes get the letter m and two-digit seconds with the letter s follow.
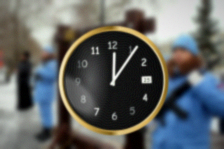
12h06
